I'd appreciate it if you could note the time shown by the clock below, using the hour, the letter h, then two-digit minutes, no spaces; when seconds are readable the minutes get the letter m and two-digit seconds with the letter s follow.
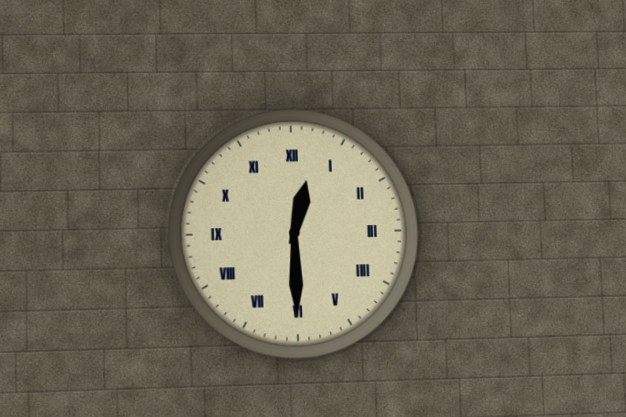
12h30
